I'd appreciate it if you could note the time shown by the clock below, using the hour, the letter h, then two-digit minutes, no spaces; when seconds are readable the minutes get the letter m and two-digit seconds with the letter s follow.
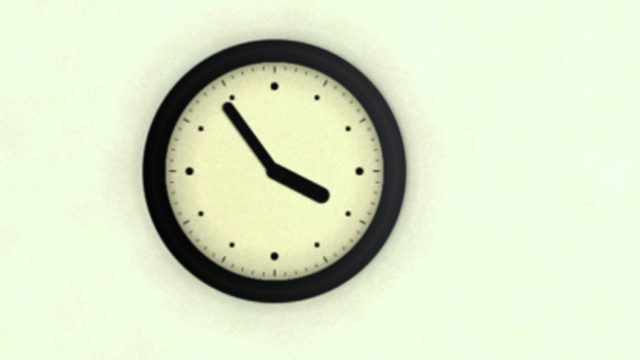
3h54
